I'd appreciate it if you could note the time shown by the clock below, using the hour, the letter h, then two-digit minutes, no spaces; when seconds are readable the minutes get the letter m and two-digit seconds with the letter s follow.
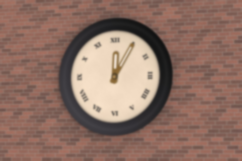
12h05
